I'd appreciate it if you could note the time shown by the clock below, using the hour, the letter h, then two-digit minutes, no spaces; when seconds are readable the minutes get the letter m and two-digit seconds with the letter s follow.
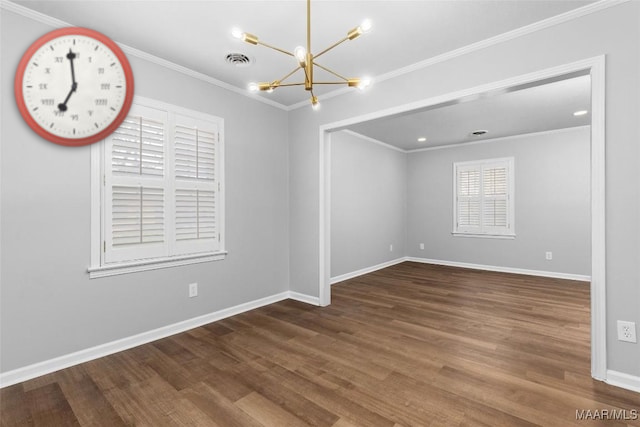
6h59
